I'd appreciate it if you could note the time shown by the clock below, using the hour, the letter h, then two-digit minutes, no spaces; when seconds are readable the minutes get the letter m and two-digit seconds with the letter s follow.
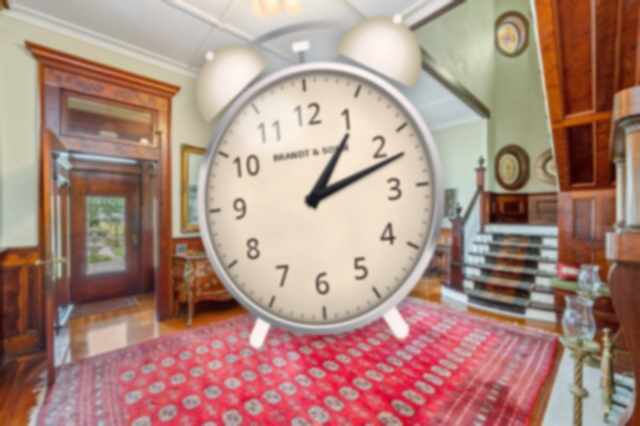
1h12
